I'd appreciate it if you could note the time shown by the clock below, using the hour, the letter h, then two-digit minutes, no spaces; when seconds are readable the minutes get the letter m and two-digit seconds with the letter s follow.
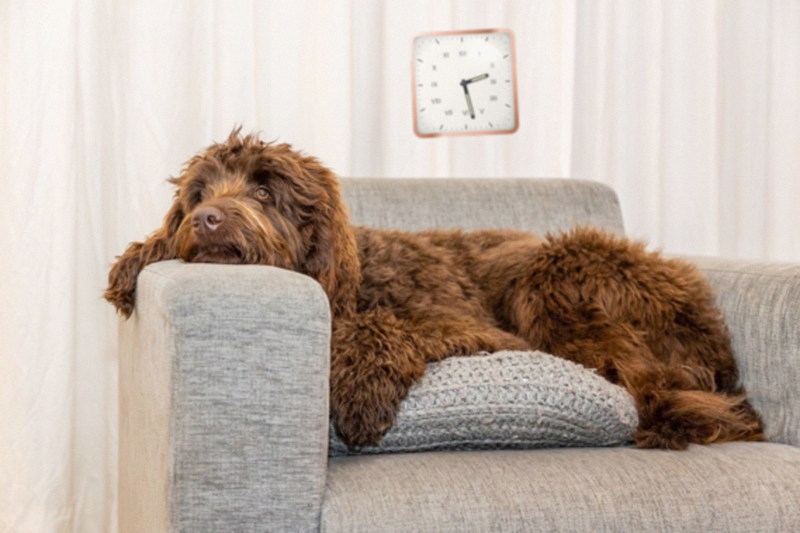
2h28
